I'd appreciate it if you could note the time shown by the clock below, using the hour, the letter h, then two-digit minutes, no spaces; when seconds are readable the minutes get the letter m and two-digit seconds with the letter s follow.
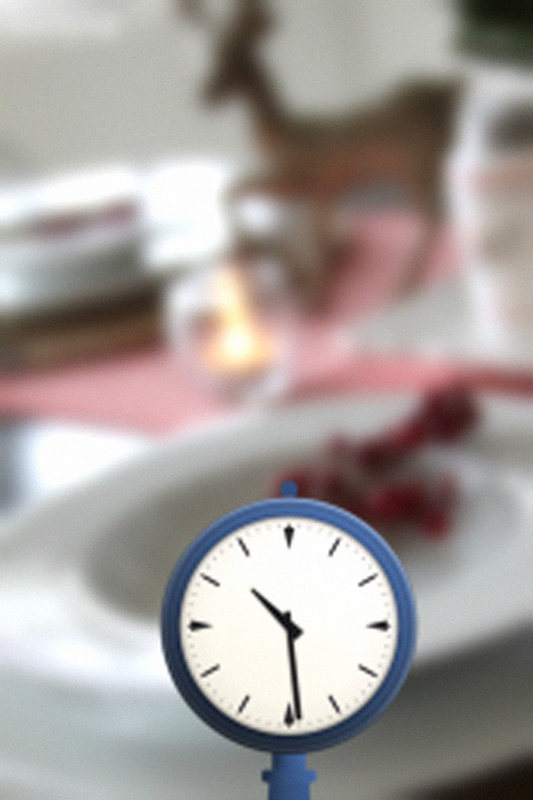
10h29
